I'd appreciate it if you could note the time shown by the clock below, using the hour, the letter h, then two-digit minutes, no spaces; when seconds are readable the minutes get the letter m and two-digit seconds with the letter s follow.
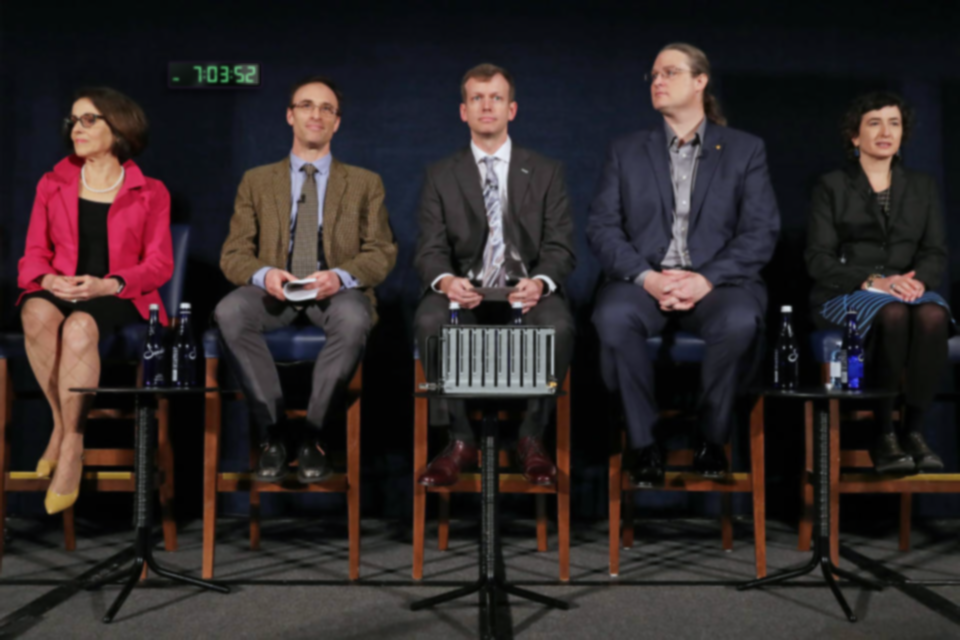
7h03m52s
